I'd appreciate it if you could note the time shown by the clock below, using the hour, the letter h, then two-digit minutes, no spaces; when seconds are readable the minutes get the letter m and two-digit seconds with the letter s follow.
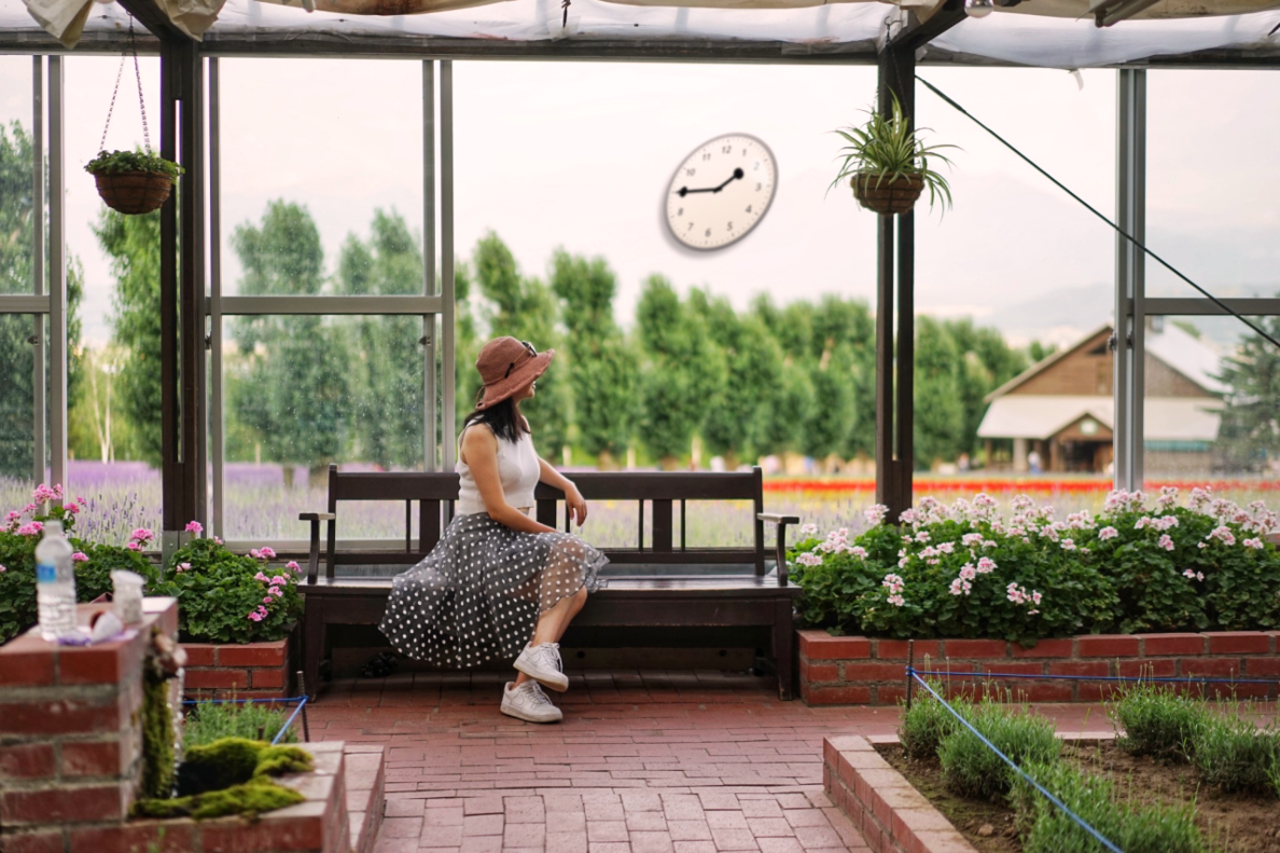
1h45
